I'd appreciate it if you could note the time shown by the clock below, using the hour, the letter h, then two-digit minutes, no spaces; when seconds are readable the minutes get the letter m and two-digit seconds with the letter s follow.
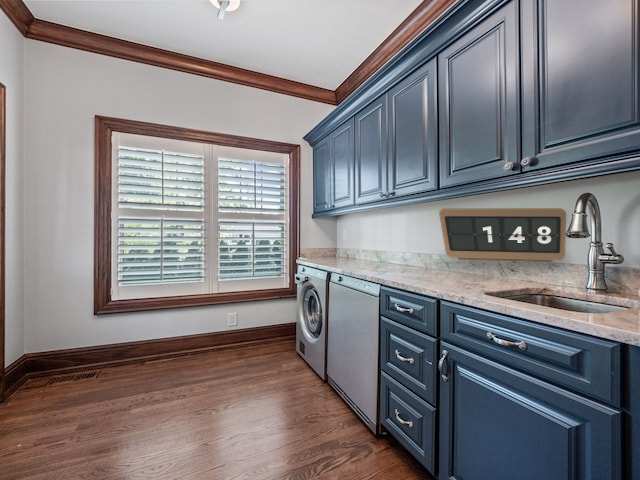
1h48
